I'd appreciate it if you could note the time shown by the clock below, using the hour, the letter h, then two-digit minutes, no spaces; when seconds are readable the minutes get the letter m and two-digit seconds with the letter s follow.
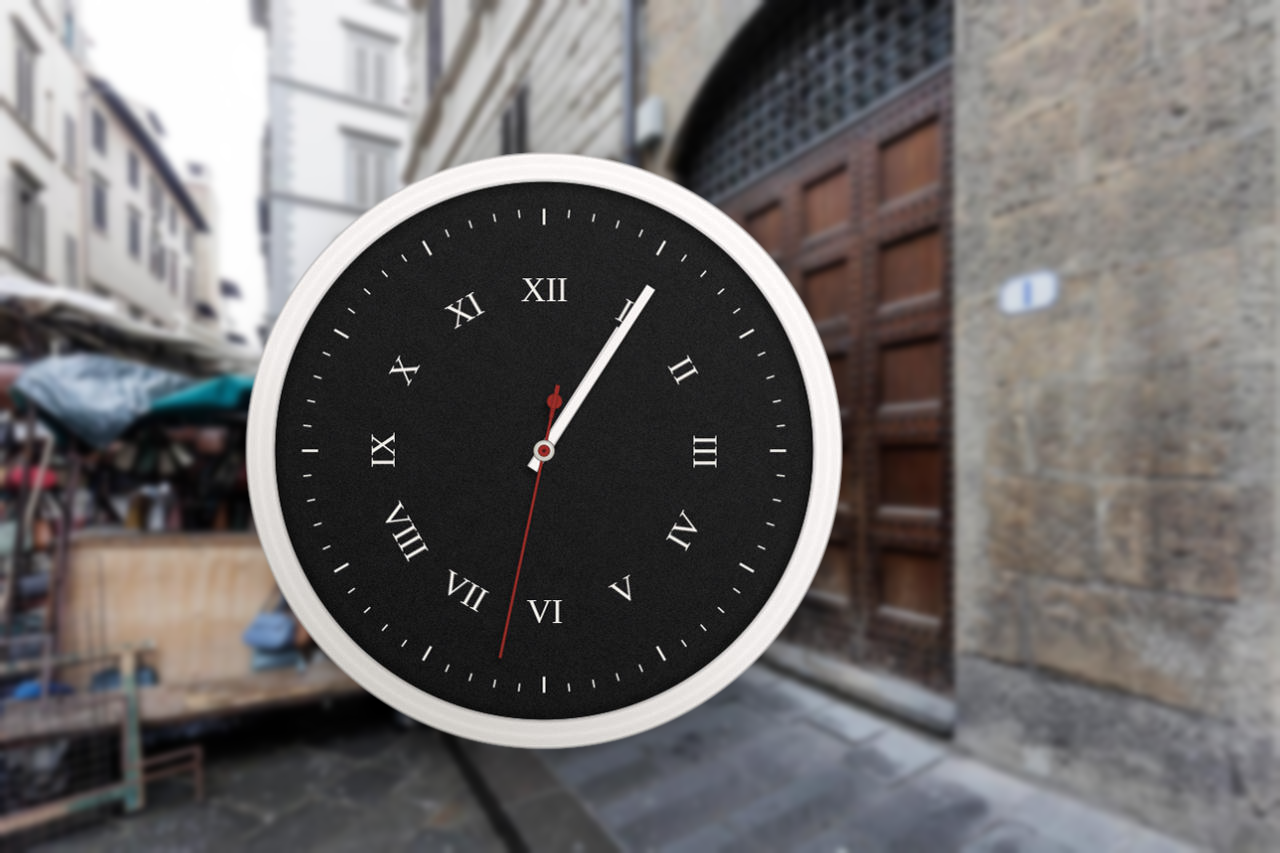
1h05m32s
